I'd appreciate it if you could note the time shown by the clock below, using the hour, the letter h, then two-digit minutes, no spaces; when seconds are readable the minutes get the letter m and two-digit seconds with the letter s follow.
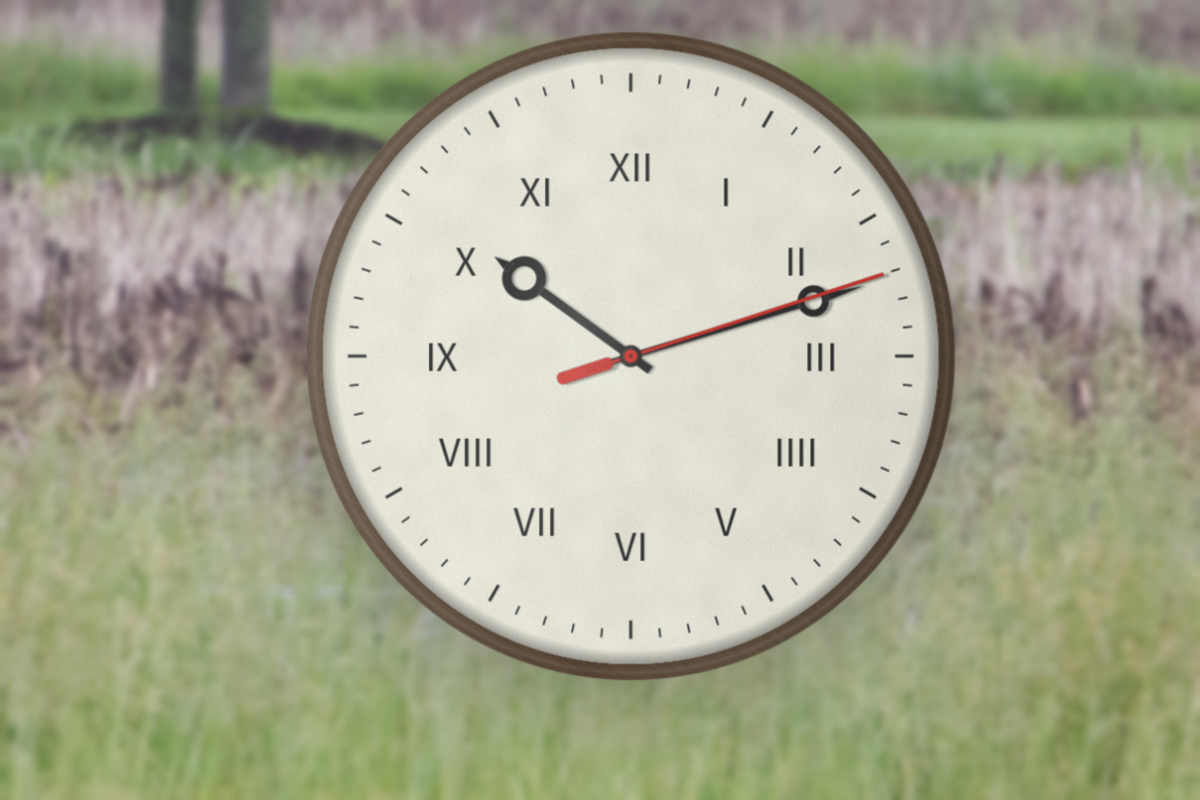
10h12m12s
